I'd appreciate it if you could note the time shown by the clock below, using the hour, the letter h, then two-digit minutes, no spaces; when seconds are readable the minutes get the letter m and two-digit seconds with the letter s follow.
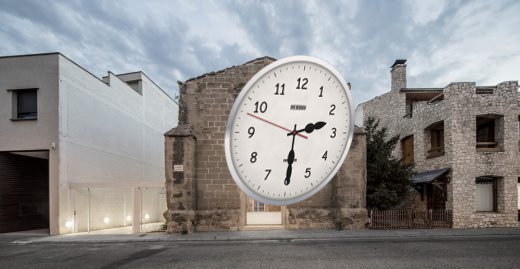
2h29m48s
